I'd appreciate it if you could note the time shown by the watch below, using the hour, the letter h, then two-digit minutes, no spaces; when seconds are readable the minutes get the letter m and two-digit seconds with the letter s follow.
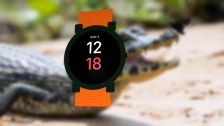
12h18
